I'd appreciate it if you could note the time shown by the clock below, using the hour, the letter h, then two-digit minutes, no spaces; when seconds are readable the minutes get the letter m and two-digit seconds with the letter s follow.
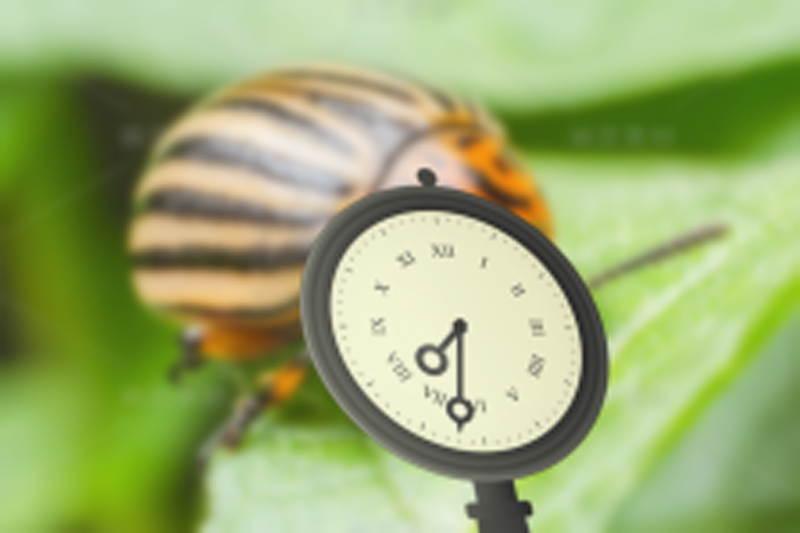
7h32
